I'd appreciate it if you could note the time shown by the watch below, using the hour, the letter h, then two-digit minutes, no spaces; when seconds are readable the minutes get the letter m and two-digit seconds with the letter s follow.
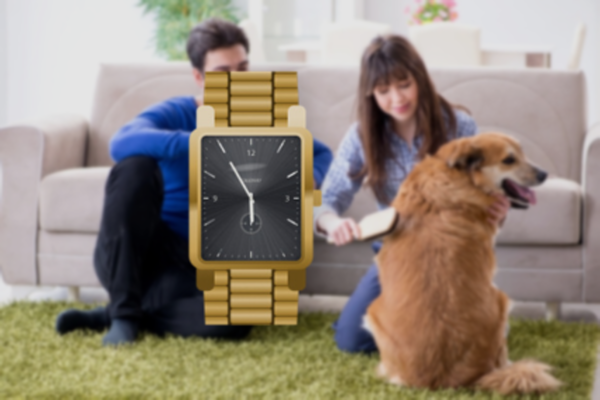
5h55
